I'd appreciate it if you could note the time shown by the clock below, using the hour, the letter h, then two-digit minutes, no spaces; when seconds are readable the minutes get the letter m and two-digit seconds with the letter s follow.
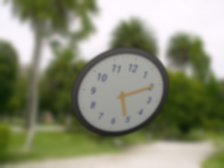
5h10
